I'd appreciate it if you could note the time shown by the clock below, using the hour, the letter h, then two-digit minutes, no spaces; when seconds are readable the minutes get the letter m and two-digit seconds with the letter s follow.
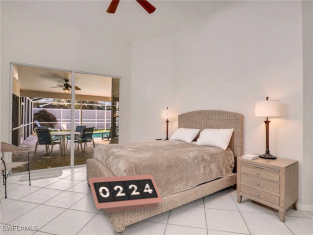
2h24
